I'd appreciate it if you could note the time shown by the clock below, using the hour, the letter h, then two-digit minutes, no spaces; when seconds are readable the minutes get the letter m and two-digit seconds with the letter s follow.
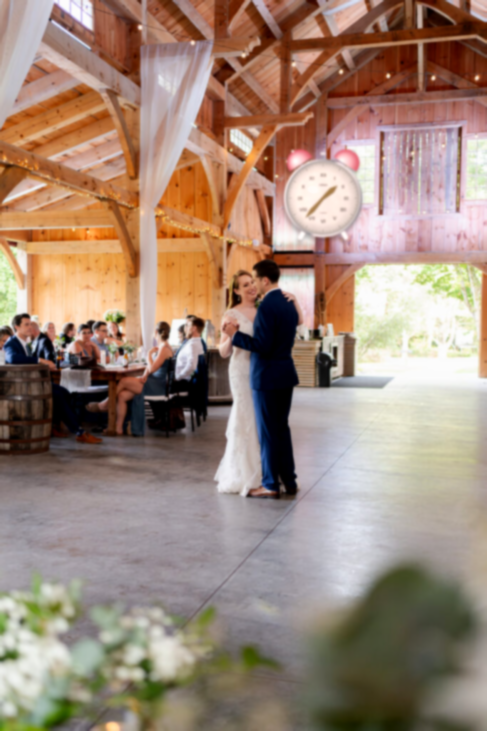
1h37
